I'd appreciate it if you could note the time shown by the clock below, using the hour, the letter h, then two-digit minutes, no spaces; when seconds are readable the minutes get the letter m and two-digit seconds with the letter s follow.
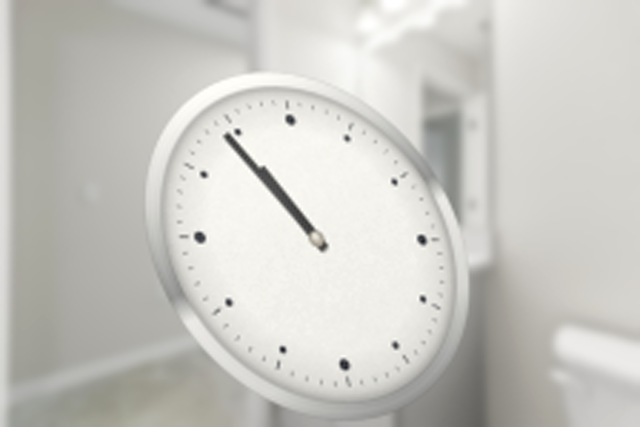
10h54
